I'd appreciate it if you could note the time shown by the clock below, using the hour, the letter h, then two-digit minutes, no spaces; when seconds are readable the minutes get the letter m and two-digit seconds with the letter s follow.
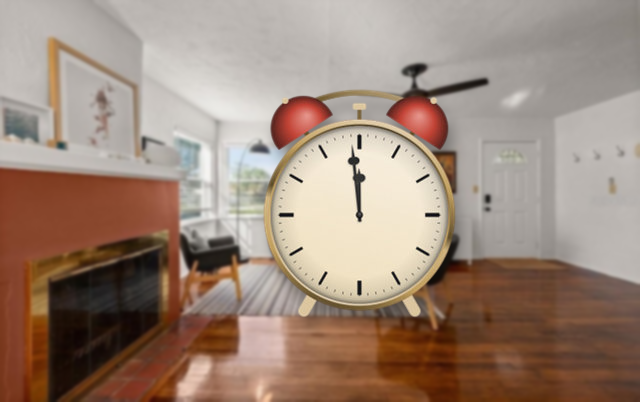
11h59
